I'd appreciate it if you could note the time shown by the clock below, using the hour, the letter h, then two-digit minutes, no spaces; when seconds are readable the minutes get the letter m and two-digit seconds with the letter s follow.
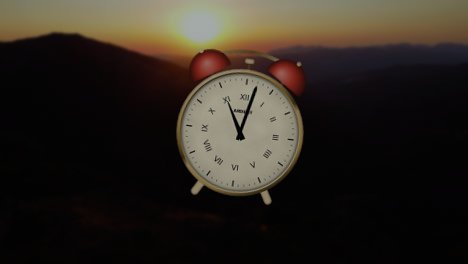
11h02
